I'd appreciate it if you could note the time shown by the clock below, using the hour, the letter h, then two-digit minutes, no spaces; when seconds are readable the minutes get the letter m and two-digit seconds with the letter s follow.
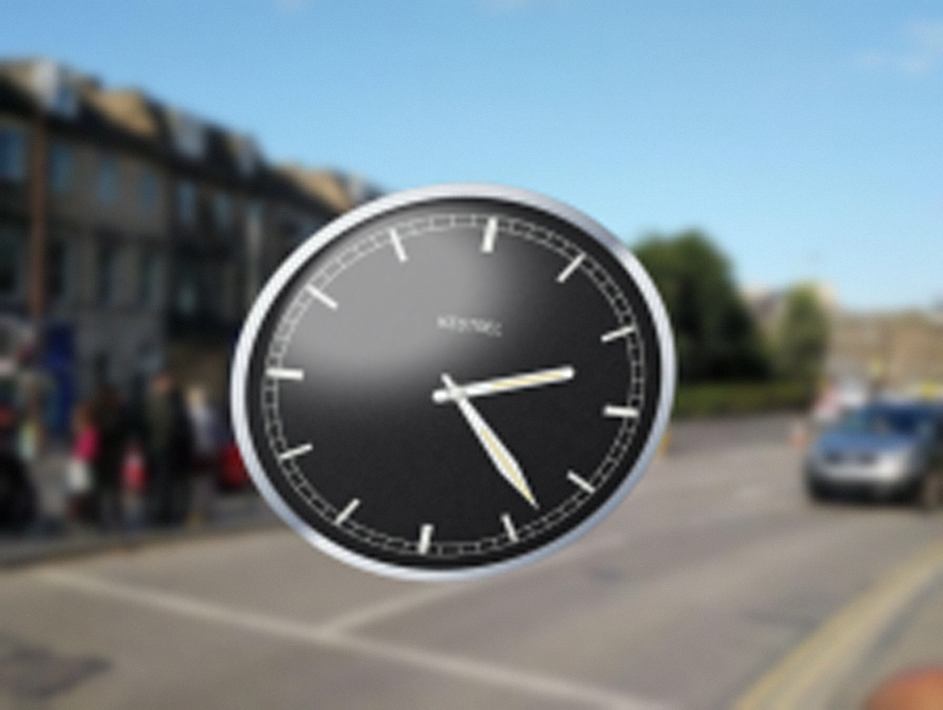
2h23
